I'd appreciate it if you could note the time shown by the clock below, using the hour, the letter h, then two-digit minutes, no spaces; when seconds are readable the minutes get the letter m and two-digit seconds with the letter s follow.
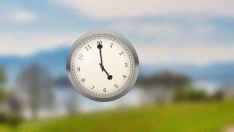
5h00
